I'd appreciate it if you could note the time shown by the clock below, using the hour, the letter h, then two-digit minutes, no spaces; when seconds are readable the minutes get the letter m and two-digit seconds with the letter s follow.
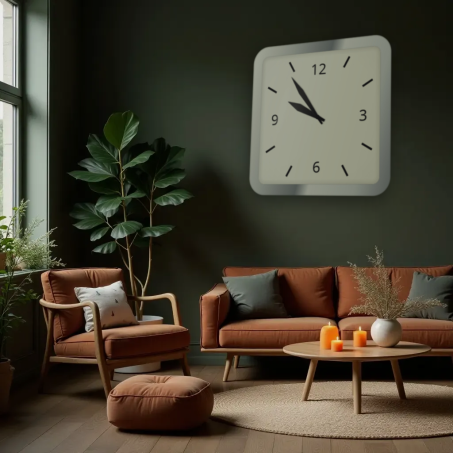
9h54
